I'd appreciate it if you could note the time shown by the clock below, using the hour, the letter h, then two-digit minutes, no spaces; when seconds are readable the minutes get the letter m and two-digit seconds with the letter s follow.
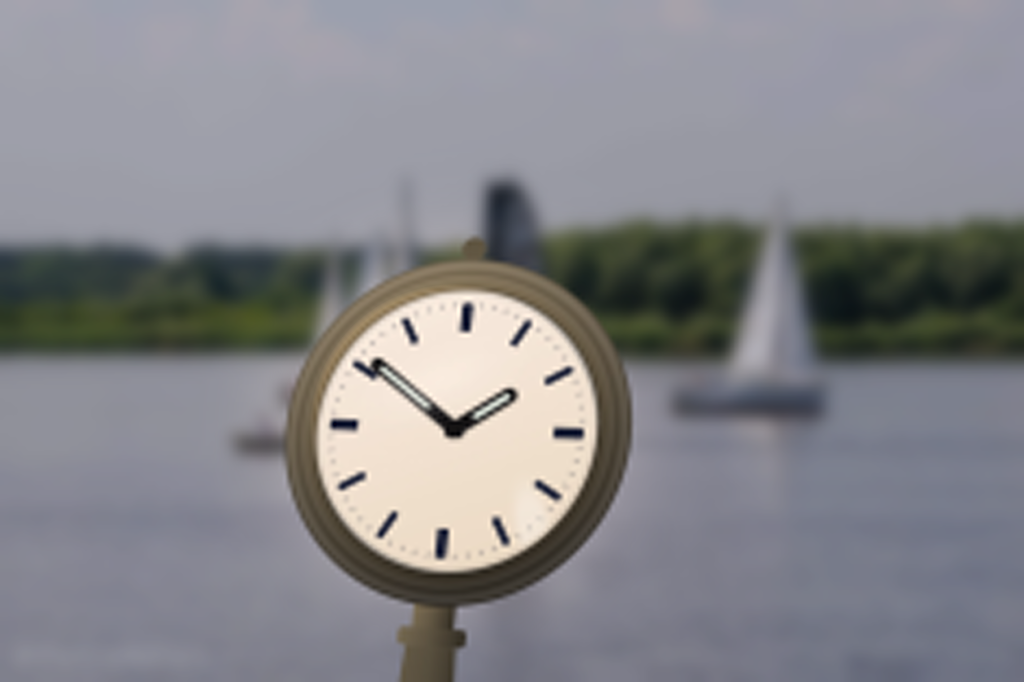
1h51
